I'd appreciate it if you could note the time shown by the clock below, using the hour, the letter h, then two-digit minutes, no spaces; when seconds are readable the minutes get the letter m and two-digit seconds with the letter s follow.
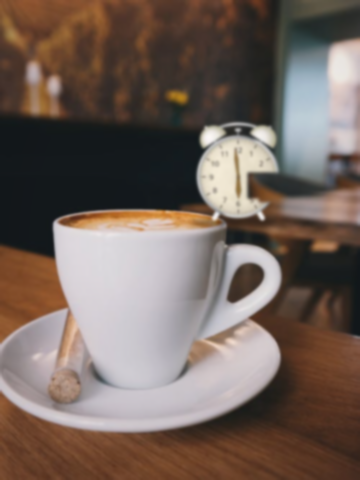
5h59
